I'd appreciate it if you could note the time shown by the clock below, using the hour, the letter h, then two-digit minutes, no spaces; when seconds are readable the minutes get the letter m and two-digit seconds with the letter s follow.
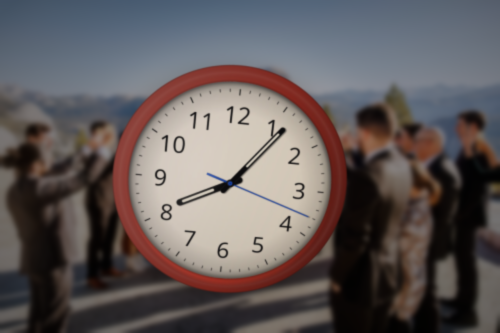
8h06m18s
